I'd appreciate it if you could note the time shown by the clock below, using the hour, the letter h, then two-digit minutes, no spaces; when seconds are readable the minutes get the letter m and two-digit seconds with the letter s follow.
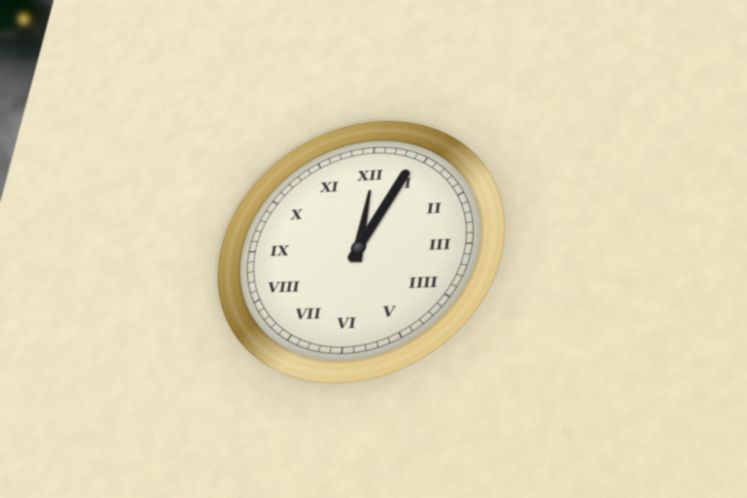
12h04
